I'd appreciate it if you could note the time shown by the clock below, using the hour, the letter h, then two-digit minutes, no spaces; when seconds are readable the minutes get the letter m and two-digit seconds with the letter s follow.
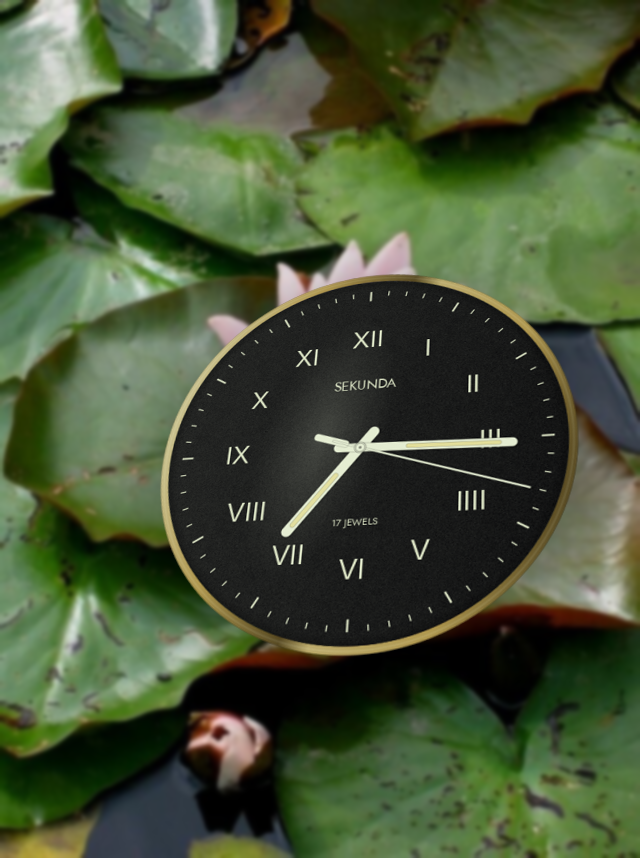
7h15m18s
